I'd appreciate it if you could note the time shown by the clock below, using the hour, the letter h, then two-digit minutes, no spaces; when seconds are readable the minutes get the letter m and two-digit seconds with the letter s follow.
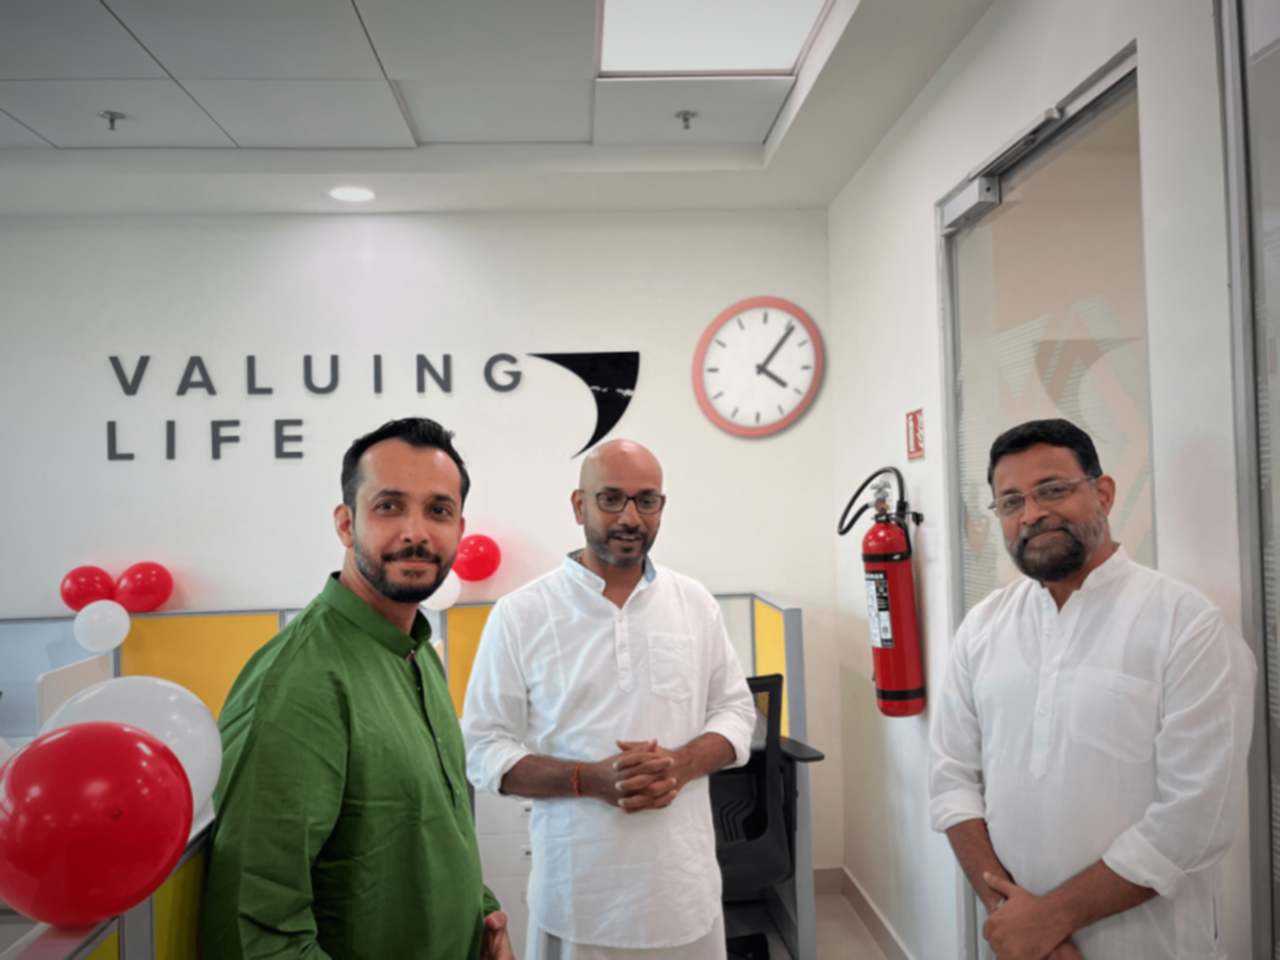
4h06
